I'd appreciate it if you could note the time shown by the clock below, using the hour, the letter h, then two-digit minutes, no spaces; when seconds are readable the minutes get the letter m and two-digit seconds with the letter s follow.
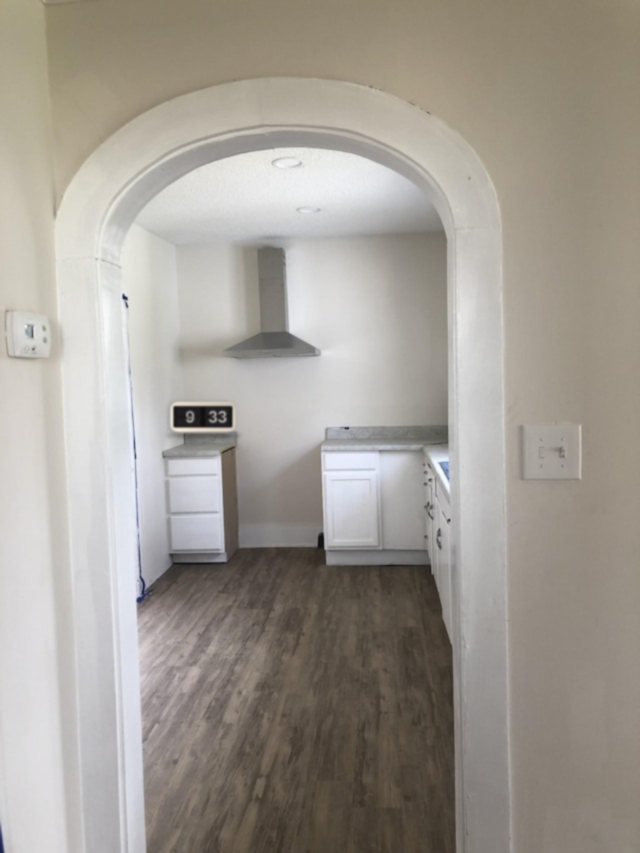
9h33
